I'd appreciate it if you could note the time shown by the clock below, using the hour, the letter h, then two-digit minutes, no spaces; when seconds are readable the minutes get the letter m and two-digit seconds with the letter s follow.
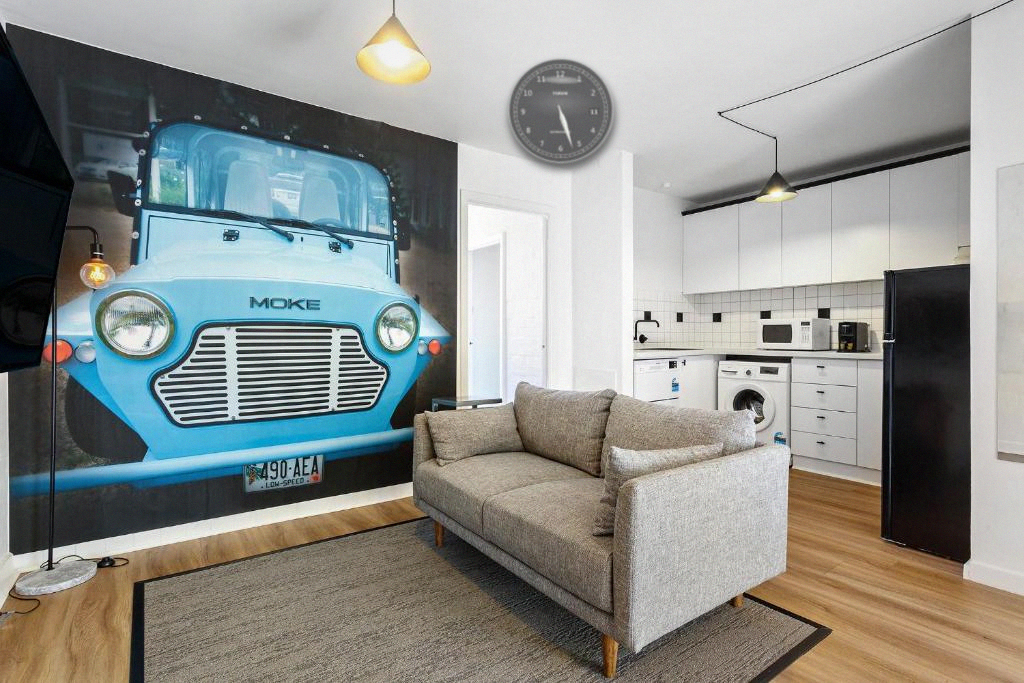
5h27
